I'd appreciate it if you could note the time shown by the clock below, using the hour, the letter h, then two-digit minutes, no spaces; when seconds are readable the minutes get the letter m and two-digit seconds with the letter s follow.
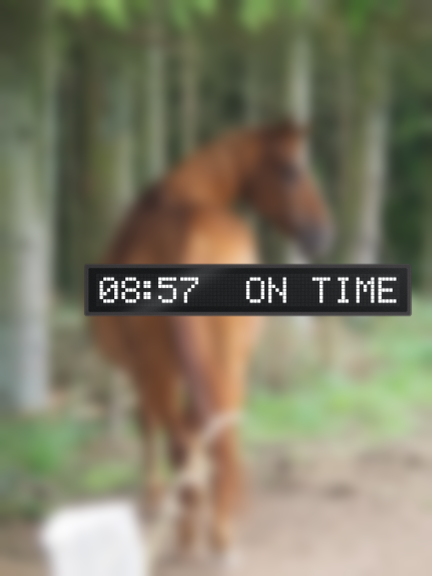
8h57
